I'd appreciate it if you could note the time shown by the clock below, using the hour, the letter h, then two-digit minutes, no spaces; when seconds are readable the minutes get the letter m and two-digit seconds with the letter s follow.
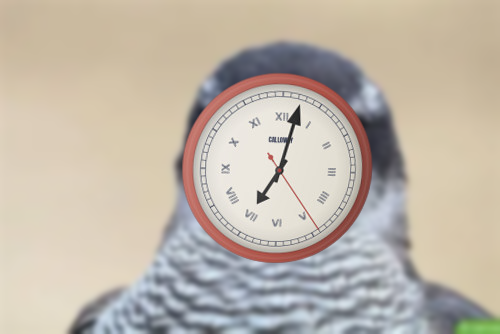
7h02m24s
